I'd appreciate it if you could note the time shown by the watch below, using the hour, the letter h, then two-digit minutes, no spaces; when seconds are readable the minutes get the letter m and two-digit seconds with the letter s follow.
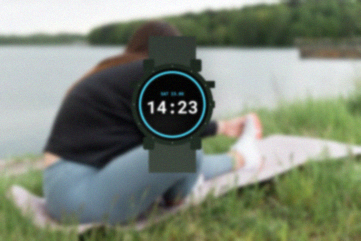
14h23
